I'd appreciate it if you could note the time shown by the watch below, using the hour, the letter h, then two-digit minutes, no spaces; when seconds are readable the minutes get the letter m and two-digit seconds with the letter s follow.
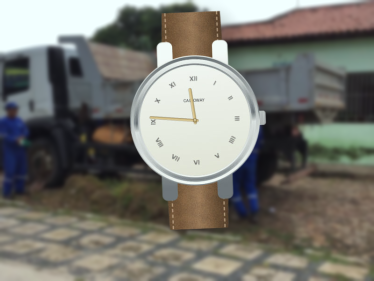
11h46
